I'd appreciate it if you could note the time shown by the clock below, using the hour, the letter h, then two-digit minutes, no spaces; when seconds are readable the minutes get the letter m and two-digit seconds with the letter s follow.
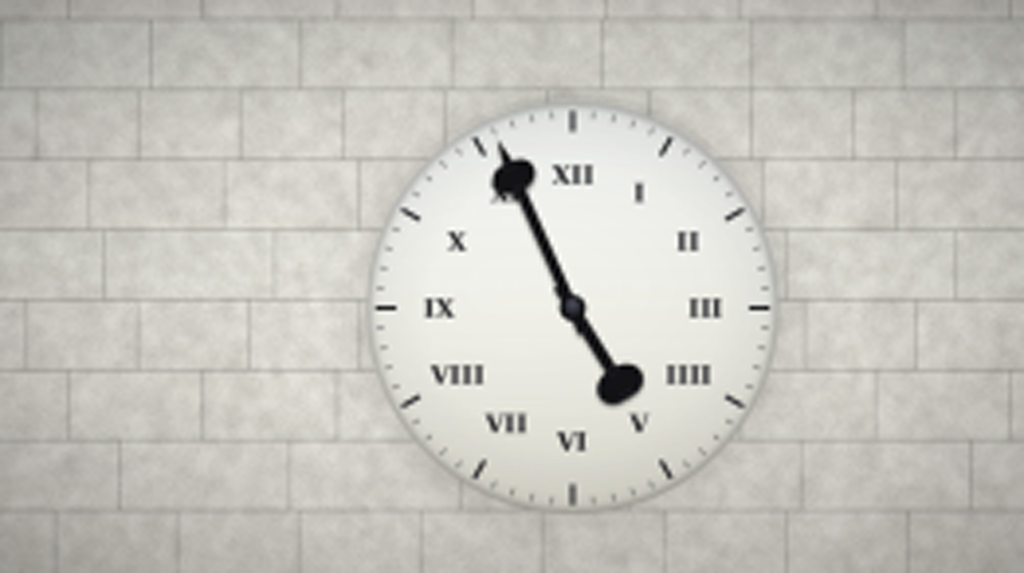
4h56
